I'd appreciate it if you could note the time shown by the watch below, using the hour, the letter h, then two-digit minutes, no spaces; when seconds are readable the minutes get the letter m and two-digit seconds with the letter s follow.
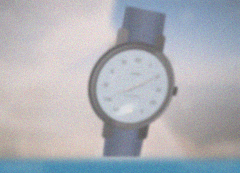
8h10
